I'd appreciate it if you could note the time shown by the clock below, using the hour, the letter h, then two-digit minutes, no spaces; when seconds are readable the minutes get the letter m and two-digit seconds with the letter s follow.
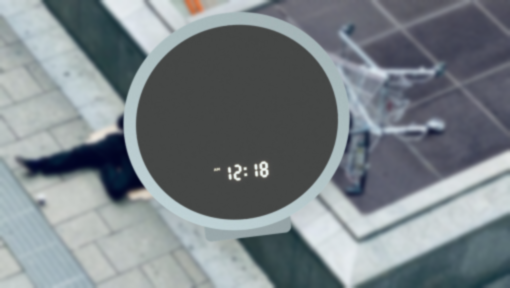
12h18
